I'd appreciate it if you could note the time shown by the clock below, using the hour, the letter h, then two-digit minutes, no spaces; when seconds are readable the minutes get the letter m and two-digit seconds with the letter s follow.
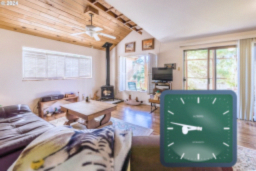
8h47
